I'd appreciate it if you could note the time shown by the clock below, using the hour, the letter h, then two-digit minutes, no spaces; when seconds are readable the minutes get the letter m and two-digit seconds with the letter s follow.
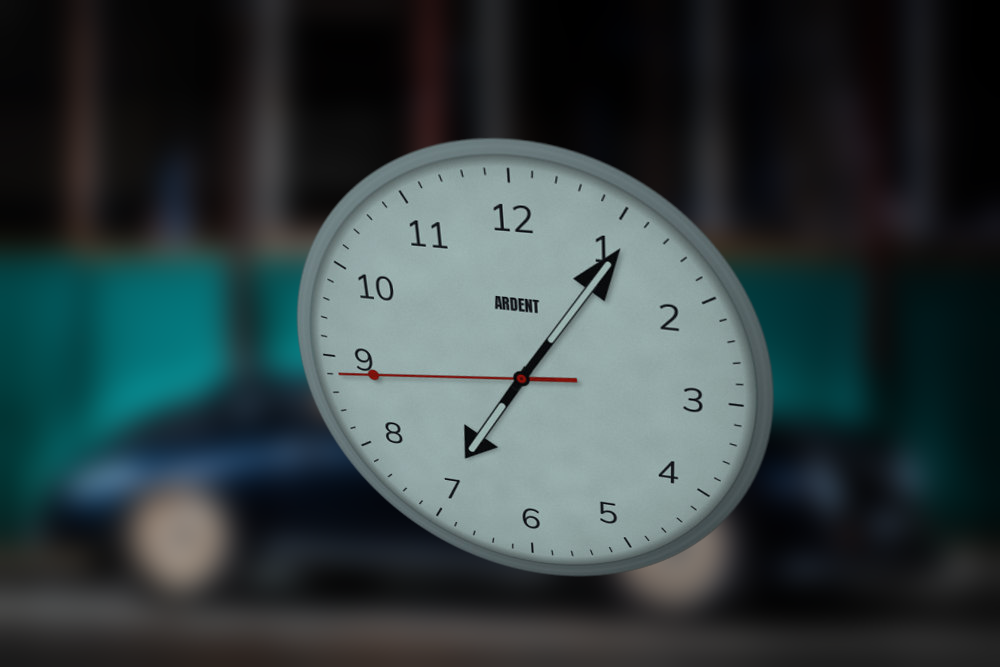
7h05m44s
